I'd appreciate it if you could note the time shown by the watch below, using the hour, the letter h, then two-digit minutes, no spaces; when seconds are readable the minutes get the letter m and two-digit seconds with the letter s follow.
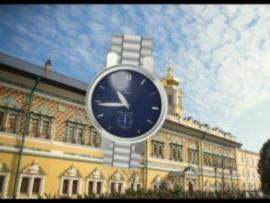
10h44
